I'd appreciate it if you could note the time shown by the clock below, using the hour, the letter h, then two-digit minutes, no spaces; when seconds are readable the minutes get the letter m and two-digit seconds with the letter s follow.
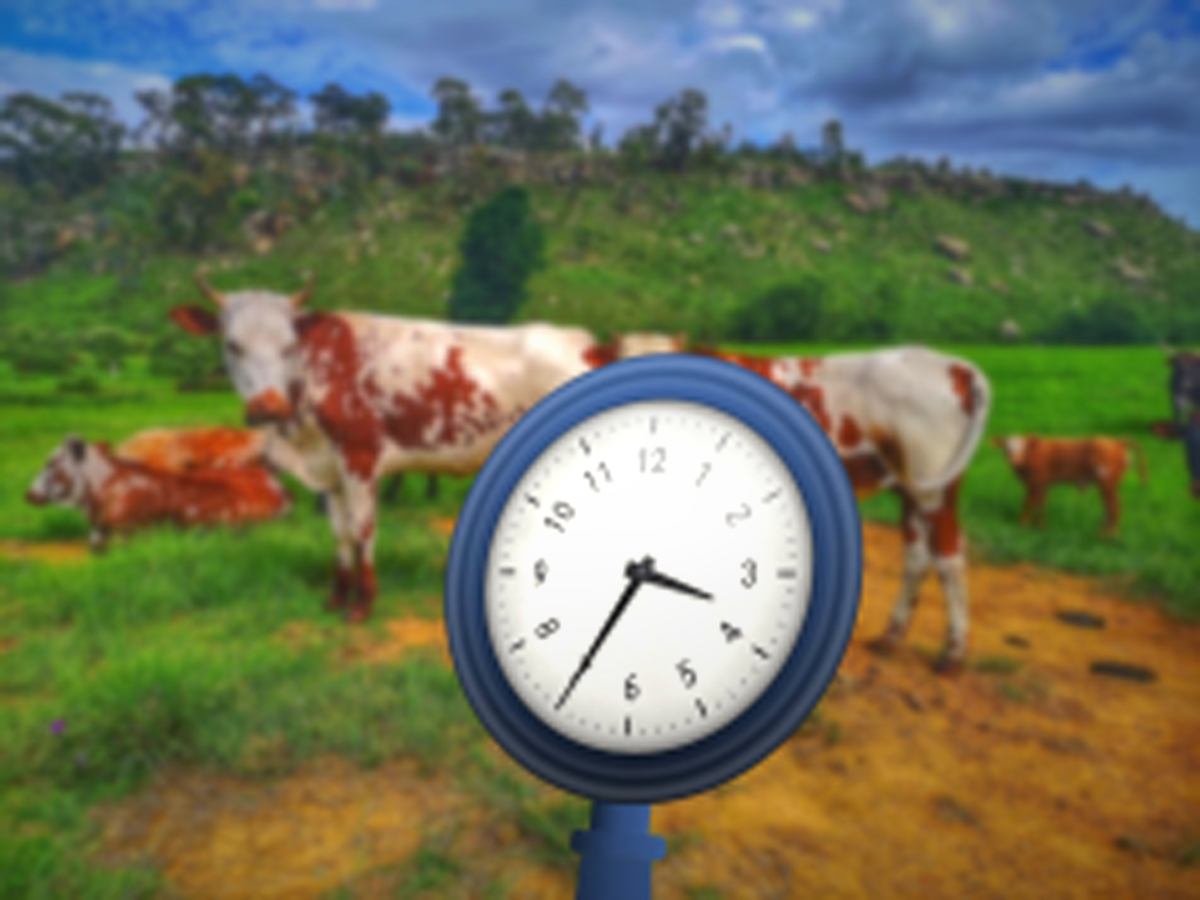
3h35
